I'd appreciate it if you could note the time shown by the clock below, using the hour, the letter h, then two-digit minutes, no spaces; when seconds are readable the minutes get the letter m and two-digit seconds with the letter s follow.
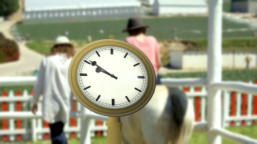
9h51
